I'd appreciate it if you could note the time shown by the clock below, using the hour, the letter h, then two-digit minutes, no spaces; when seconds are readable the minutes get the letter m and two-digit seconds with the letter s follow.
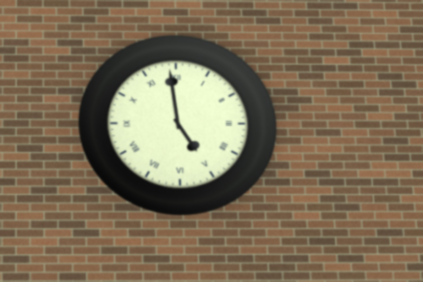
4h59
